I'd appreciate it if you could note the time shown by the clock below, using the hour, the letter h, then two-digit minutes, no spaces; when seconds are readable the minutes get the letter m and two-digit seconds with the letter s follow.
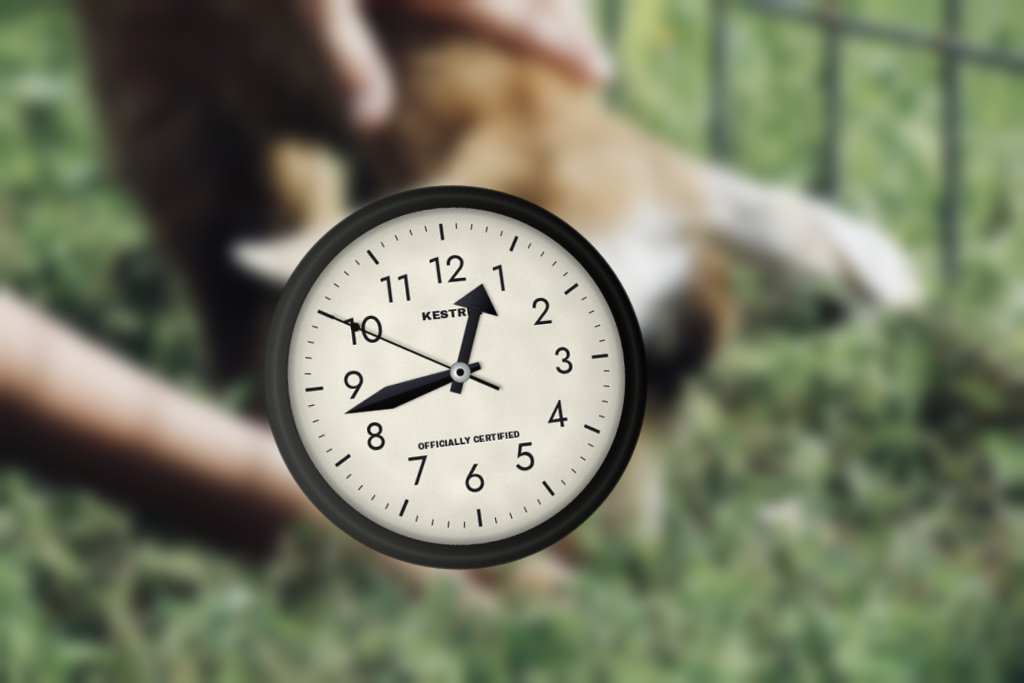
12h42m50s
